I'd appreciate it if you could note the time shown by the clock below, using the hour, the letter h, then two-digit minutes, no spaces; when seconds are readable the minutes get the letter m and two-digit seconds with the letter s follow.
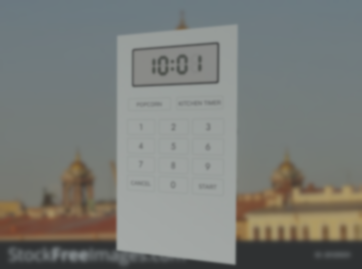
10h01
